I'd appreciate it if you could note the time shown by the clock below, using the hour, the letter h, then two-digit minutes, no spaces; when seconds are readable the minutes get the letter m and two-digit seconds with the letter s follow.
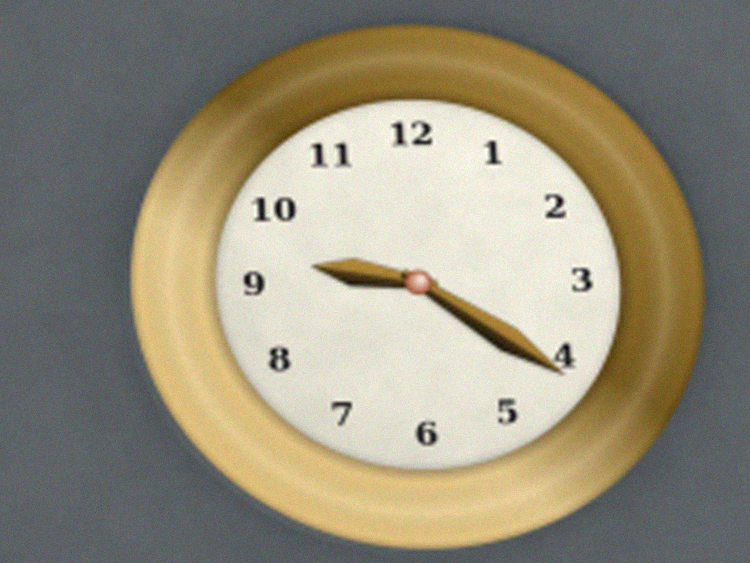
9h21
